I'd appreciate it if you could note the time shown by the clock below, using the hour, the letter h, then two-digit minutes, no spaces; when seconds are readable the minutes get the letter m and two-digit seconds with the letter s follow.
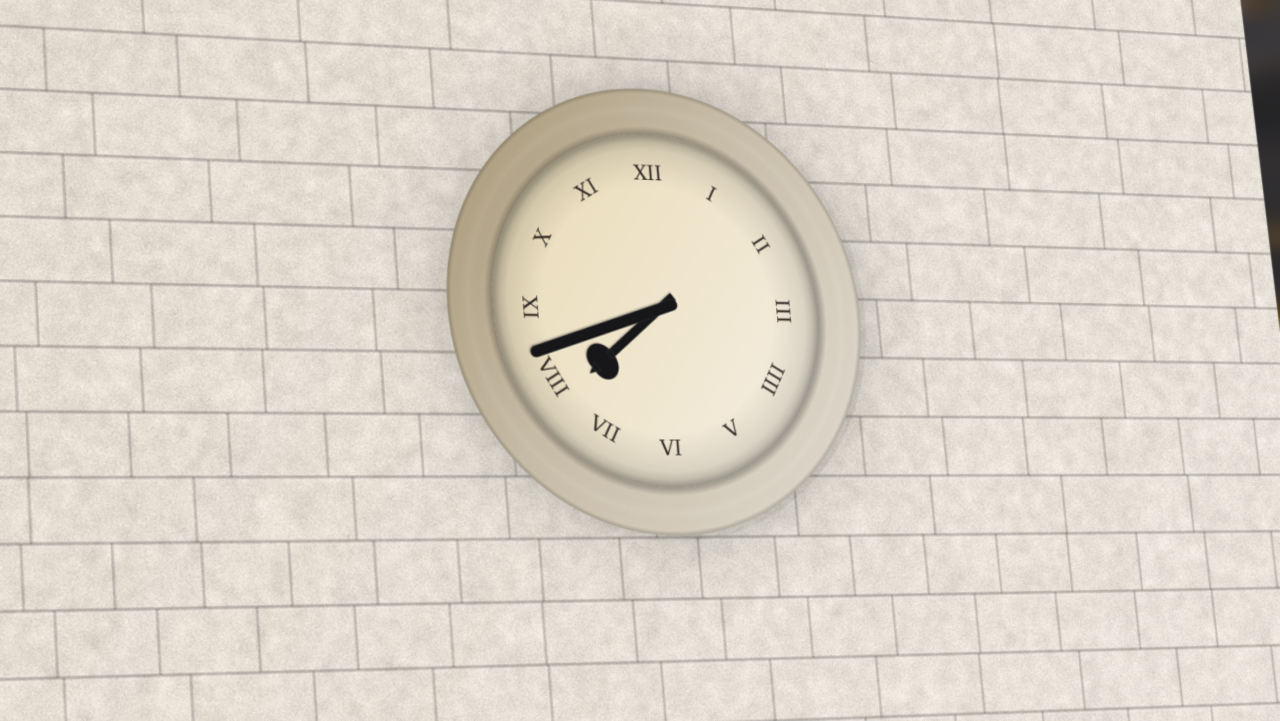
7h42
